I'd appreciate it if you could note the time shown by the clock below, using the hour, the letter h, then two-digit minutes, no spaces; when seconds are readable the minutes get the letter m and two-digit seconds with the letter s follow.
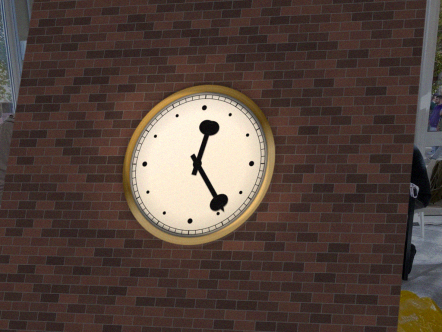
12h24
